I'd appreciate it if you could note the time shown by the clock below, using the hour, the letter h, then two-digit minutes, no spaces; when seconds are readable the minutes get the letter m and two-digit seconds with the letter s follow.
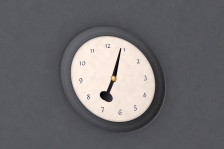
7h04
